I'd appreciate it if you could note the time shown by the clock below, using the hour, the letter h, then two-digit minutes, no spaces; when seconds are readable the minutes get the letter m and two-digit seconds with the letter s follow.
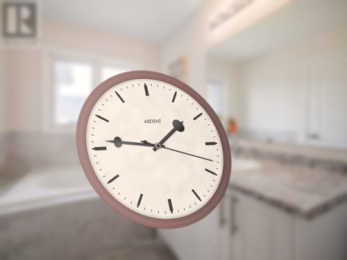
1h46m18s
